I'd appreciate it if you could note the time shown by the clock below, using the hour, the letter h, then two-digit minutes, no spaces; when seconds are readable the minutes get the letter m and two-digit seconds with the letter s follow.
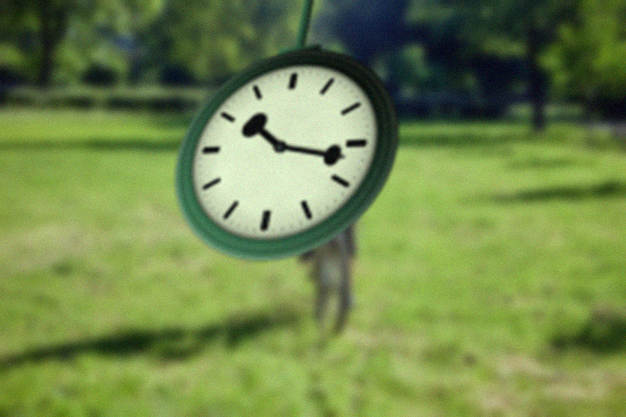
10h17
